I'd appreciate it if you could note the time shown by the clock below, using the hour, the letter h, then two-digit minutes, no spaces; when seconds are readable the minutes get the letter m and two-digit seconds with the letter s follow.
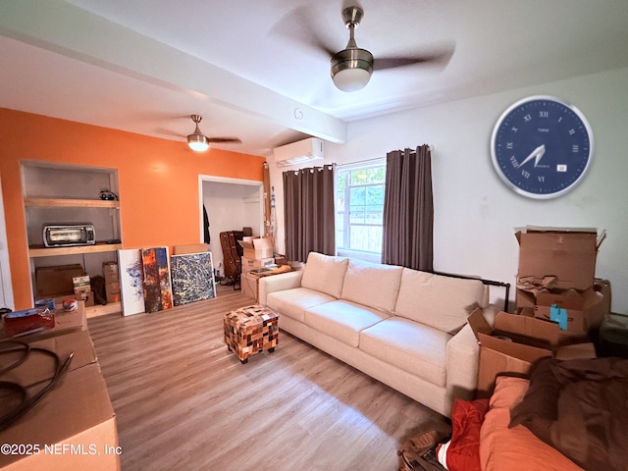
6h38
